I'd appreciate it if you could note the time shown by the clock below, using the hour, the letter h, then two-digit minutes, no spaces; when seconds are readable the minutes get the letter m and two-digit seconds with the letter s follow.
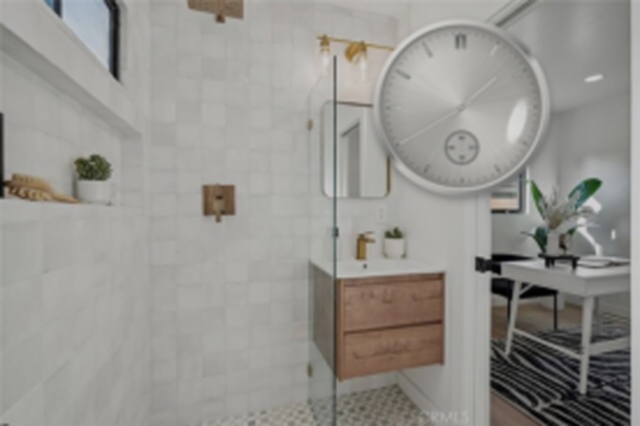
1h40
